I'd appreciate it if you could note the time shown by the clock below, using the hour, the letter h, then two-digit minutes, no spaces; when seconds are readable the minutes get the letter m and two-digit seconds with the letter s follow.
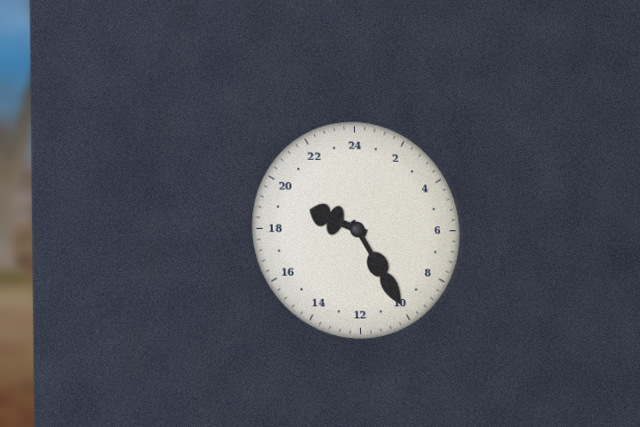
19h25
